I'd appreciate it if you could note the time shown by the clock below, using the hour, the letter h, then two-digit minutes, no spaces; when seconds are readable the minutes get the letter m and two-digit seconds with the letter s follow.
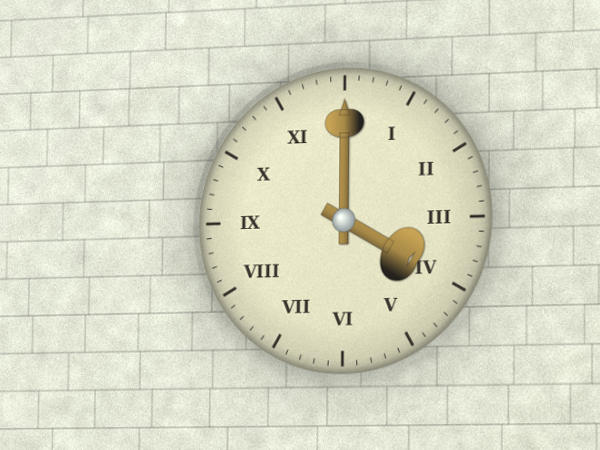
4h00
